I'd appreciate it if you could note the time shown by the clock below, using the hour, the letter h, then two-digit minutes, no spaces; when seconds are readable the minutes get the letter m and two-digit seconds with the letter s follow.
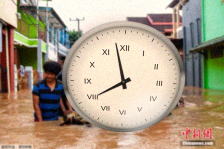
7h58
